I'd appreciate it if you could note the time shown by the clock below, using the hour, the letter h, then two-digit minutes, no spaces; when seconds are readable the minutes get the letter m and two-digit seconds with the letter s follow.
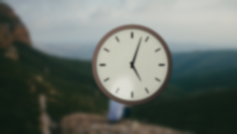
5h03
